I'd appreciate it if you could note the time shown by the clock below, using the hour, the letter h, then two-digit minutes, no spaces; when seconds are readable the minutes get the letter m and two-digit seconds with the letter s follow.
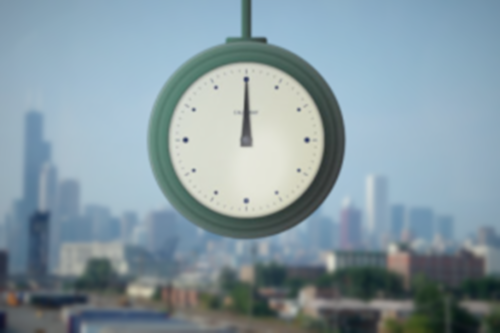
12h00
